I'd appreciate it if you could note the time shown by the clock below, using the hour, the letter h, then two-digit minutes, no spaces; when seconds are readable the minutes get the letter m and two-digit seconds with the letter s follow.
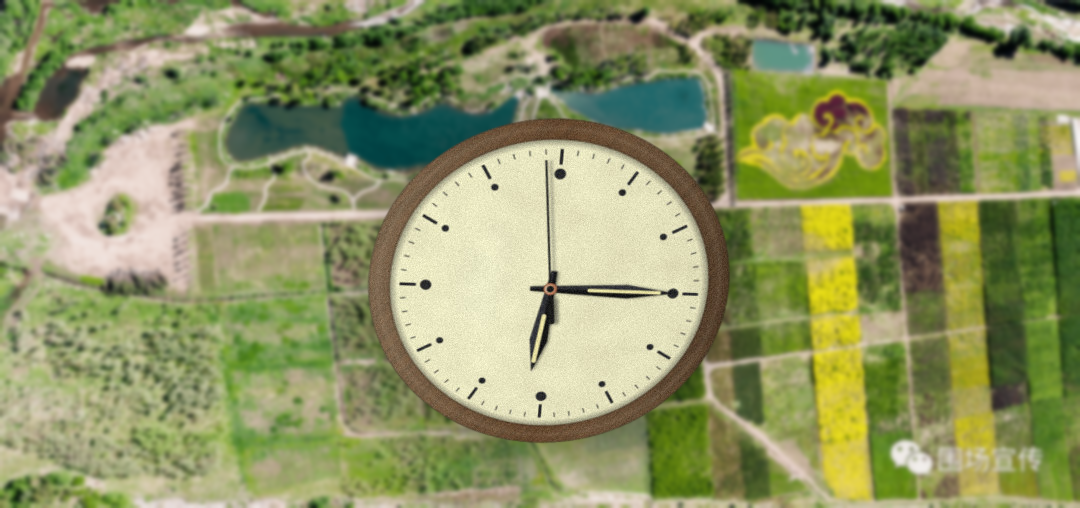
6h14m59s
